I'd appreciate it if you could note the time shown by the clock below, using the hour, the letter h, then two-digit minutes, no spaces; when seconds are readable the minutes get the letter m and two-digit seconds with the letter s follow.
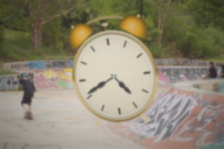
4h41
